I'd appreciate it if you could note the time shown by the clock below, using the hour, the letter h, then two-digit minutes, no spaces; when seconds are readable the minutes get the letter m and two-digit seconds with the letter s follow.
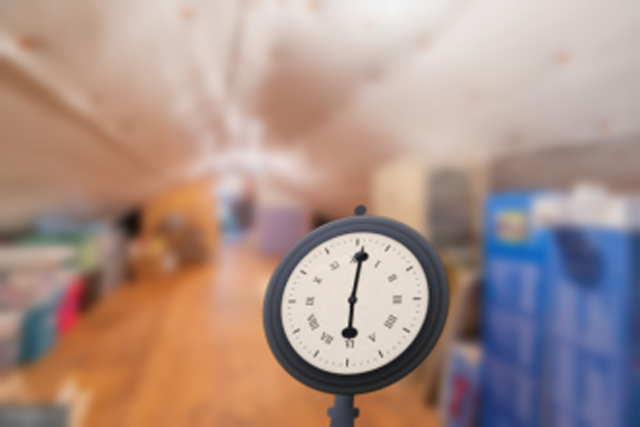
6h01
